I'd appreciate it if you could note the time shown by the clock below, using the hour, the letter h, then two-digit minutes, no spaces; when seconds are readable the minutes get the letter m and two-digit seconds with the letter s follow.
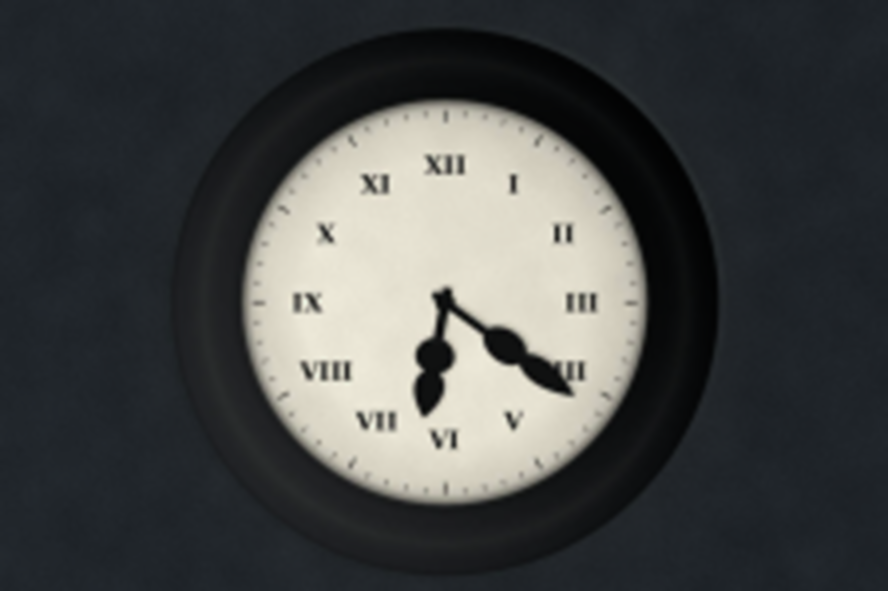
6h21
